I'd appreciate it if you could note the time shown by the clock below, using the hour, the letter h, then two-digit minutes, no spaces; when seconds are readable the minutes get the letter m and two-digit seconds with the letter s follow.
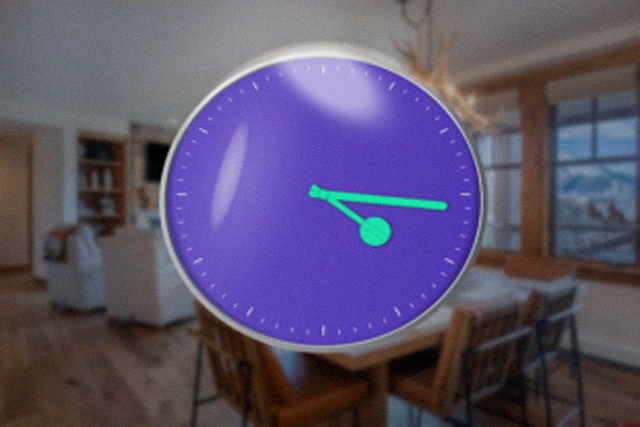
4h16
